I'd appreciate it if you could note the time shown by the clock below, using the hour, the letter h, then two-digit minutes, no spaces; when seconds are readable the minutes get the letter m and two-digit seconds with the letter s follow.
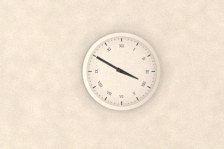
3h50
